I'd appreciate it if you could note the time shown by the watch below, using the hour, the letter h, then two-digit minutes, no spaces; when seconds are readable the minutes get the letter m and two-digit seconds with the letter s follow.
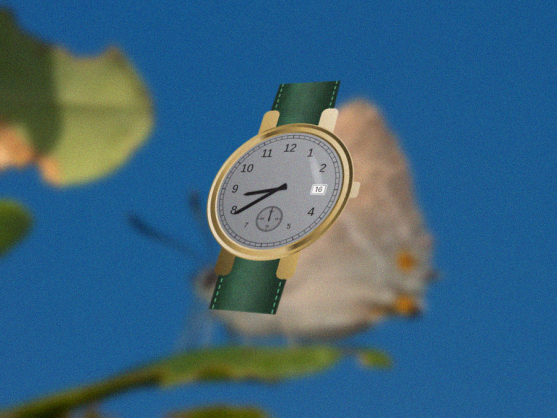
8h39
